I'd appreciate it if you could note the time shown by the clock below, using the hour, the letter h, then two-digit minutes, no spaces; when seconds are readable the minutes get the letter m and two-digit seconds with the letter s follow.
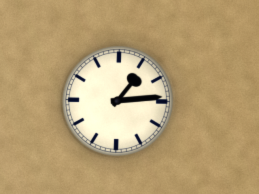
1h14
